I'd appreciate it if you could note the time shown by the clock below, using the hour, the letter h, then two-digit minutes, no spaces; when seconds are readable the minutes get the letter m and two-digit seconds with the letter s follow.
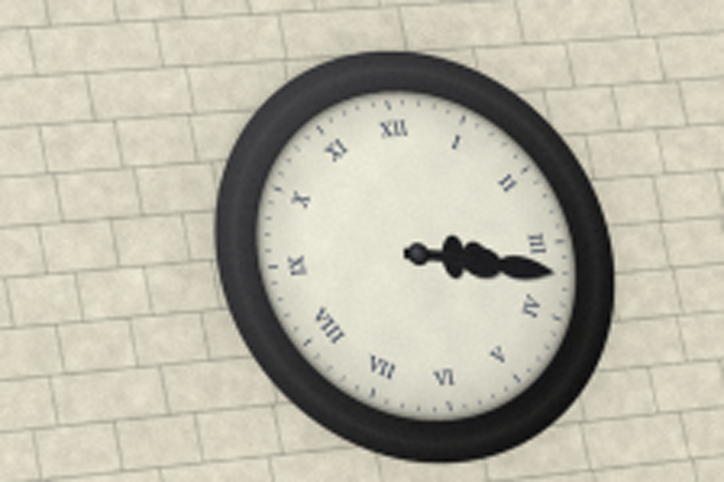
3h17
